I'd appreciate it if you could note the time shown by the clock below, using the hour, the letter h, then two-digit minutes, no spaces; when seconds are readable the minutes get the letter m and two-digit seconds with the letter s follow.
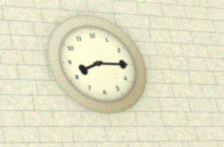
8h15
